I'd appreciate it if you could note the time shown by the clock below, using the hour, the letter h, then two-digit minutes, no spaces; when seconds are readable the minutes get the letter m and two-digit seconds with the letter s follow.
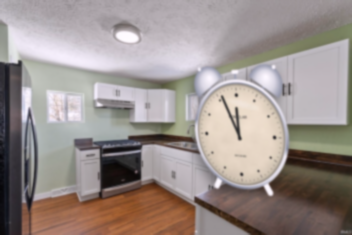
11h56
